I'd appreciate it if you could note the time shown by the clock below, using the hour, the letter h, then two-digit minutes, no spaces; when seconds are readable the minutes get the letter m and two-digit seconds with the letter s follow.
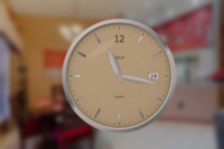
11h17
